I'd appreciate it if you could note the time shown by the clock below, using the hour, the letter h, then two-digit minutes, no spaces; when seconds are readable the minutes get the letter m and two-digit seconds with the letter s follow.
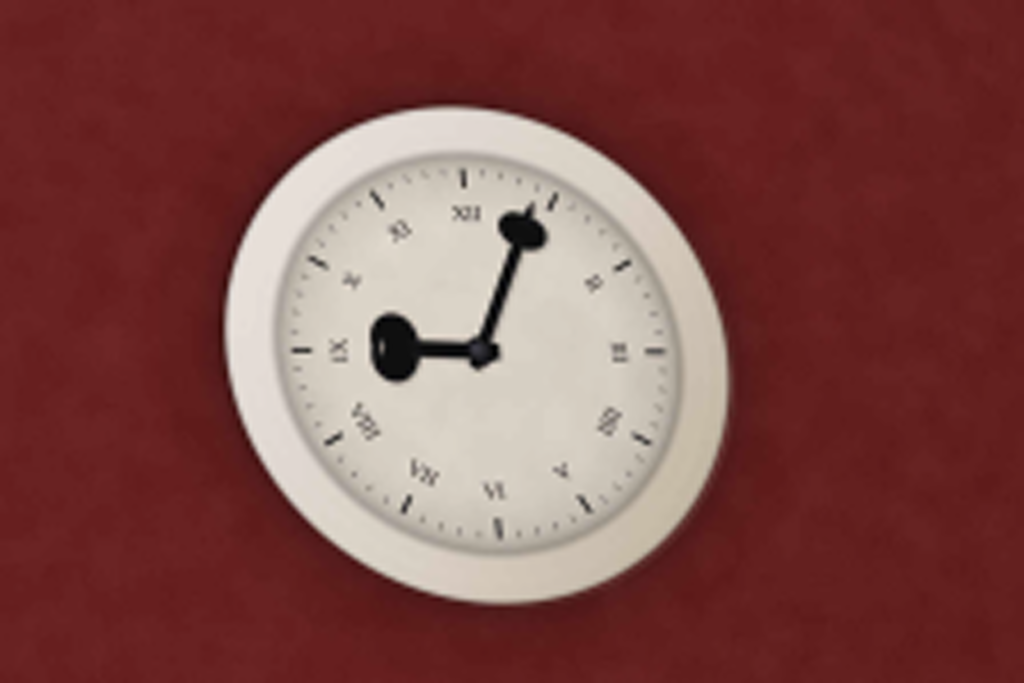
9h04
